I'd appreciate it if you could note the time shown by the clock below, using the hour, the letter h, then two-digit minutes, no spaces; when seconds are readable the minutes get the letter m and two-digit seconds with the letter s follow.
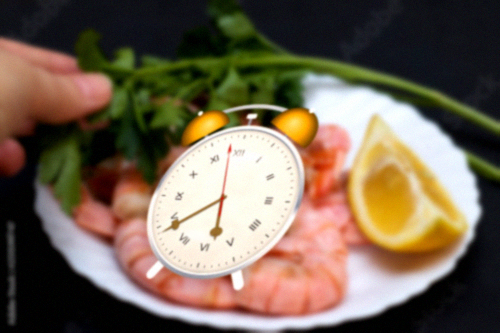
5h38m58s
